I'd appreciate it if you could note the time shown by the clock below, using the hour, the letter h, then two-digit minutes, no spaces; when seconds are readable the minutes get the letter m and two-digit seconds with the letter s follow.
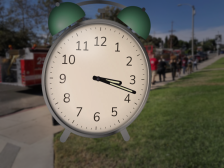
3h18
